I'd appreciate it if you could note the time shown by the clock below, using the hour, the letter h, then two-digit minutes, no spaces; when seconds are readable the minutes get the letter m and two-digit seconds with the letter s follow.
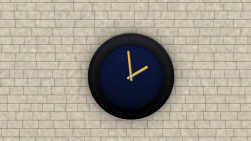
1h59
